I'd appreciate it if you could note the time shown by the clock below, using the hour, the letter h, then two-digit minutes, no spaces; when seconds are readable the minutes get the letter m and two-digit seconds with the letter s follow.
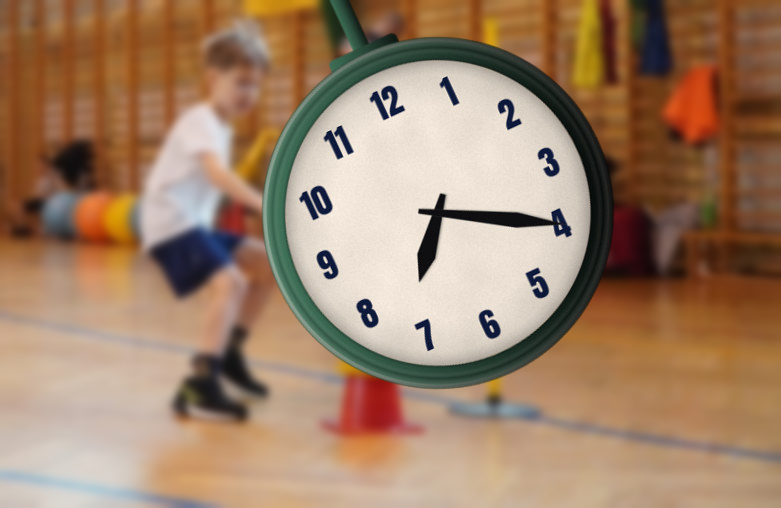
7h20
